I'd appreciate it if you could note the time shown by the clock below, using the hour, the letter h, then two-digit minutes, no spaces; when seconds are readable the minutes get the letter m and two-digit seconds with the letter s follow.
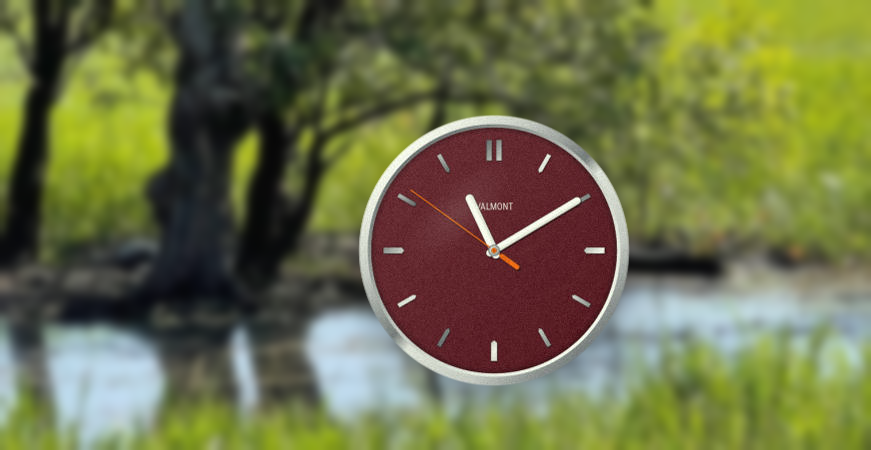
11h09m51s
